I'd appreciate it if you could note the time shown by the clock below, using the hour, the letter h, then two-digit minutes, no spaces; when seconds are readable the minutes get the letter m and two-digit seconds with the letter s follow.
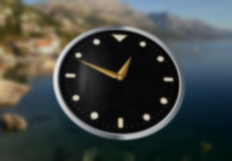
12h49
